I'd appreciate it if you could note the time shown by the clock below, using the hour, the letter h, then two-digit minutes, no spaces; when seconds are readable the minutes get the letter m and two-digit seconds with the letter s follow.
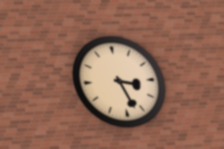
3h27
